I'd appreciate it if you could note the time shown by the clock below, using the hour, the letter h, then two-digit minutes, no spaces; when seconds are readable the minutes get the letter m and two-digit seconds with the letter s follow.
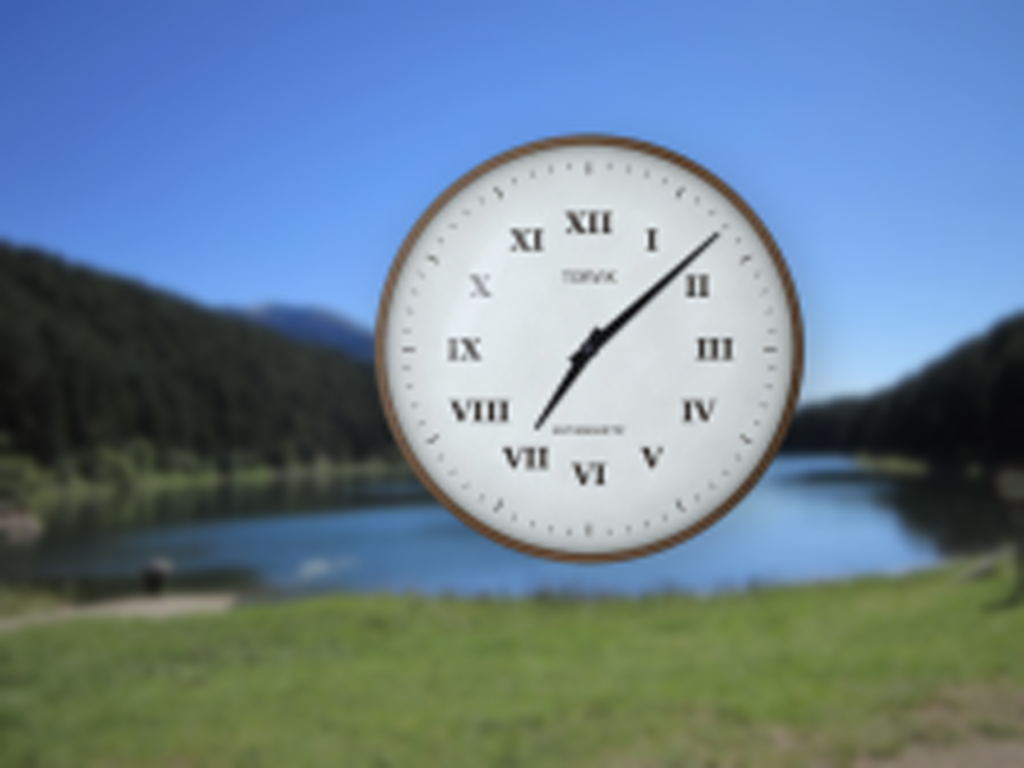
7h08
